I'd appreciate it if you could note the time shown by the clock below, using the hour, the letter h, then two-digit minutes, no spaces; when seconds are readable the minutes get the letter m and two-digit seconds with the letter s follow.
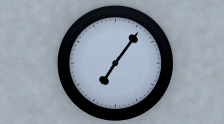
7h06
